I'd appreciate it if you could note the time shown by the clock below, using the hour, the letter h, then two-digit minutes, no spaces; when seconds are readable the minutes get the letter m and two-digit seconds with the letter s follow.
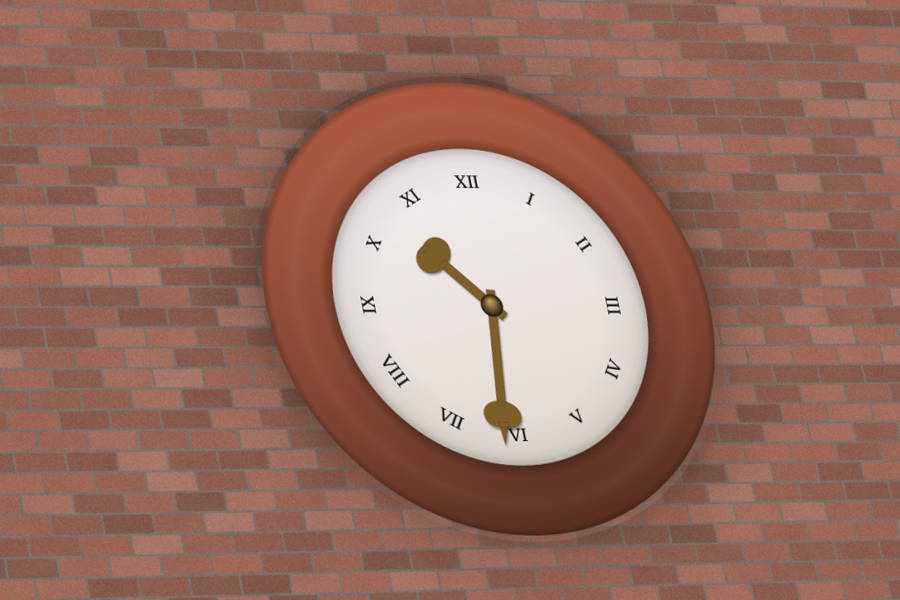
10h31
